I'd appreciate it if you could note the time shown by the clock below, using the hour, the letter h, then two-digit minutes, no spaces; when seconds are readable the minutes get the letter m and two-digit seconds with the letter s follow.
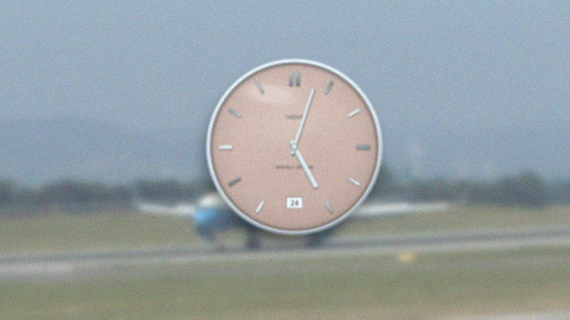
5h03
